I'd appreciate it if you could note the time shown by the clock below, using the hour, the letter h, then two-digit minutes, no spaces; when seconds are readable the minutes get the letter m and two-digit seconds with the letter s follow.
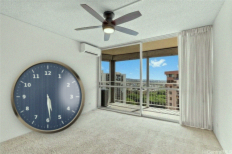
5h29
